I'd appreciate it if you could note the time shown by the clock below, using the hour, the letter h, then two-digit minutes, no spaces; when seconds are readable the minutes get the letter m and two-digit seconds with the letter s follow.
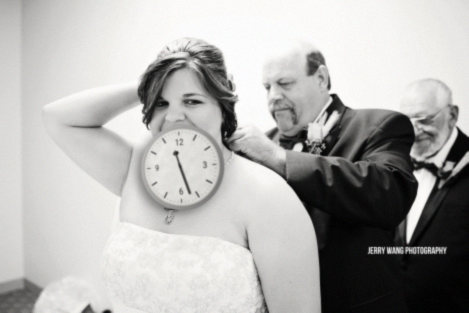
11h27
